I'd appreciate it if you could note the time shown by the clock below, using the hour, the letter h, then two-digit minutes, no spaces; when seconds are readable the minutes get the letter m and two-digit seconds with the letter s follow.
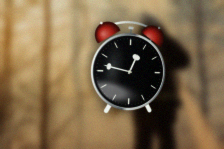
12h47
